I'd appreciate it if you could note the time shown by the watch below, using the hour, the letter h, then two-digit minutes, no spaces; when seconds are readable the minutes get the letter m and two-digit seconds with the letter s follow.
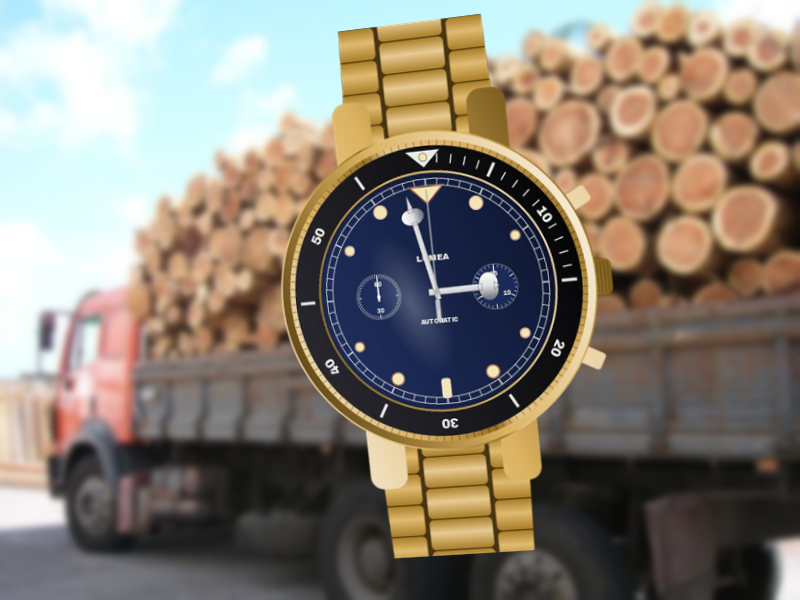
2h58
